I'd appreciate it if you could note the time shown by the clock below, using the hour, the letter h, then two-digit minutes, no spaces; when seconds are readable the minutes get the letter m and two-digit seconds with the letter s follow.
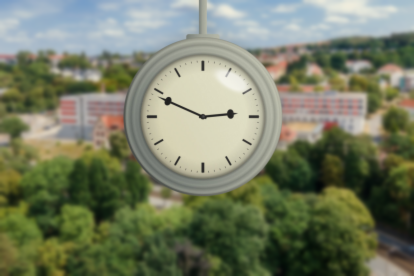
2h49
